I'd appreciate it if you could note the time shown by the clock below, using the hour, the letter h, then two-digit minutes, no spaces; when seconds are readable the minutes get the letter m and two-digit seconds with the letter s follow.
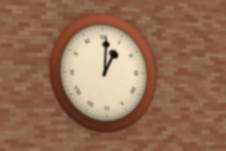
1h01
